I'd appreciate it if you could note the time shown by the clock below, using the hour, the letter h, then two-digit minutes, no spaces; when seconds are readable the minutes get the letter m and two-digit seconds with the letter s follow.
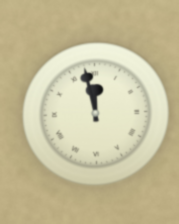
11h58
